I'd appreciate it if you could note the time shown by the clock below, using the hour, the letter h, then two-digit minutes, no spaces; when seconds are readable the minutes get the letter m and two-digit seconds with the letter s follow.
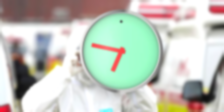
6h47
